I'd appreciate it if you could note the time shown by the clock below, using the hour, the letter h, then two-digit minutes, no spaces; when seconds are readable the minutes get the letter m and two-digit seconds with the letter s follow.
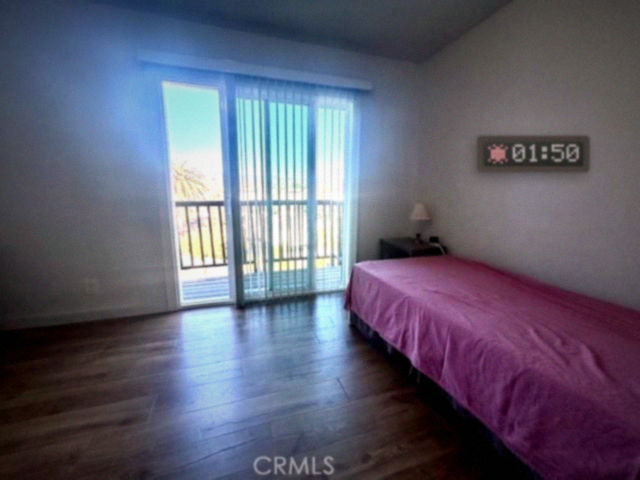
1h50
